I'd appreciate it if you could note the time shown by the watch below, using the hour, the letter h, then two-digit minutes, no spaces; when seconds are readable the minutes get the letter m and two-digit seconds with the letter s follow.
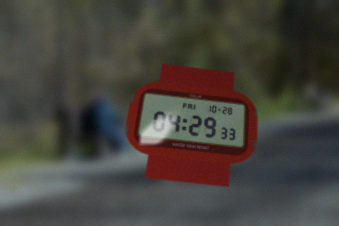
4h29m33s
